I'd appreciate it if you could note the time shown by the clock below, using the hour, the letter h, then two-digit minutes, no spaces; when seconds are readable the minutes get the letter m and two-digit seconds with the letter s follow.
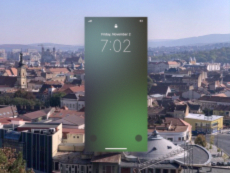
7h02
